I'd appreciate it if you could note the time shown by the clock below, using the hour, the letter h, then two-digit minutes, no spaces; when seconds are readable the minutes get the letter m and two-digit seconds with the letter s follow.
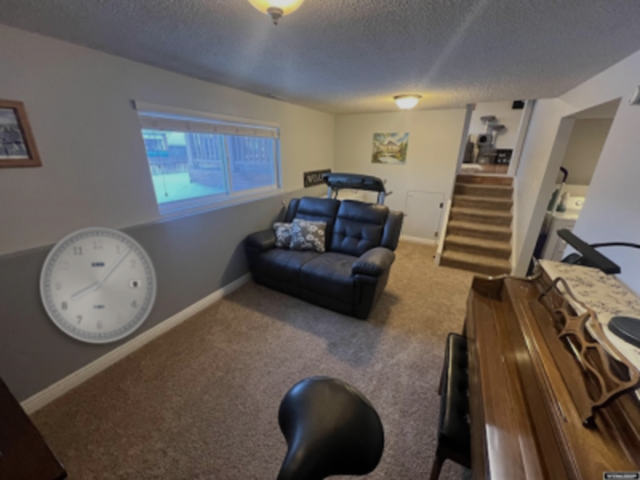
8h07
